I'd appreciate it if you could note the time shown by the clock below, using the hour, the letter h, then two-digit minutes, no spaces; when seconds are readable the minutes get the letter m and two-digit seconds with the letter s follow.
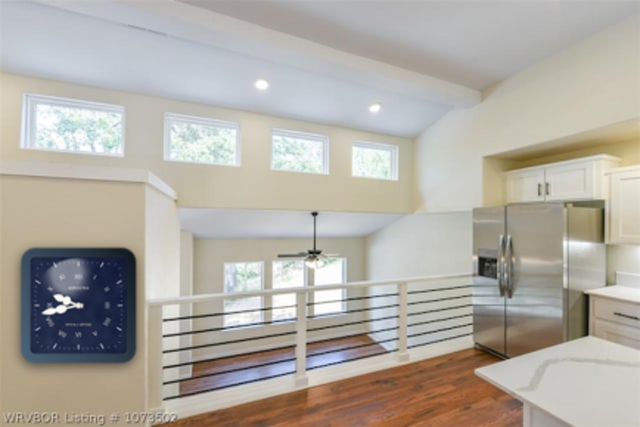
9h43
